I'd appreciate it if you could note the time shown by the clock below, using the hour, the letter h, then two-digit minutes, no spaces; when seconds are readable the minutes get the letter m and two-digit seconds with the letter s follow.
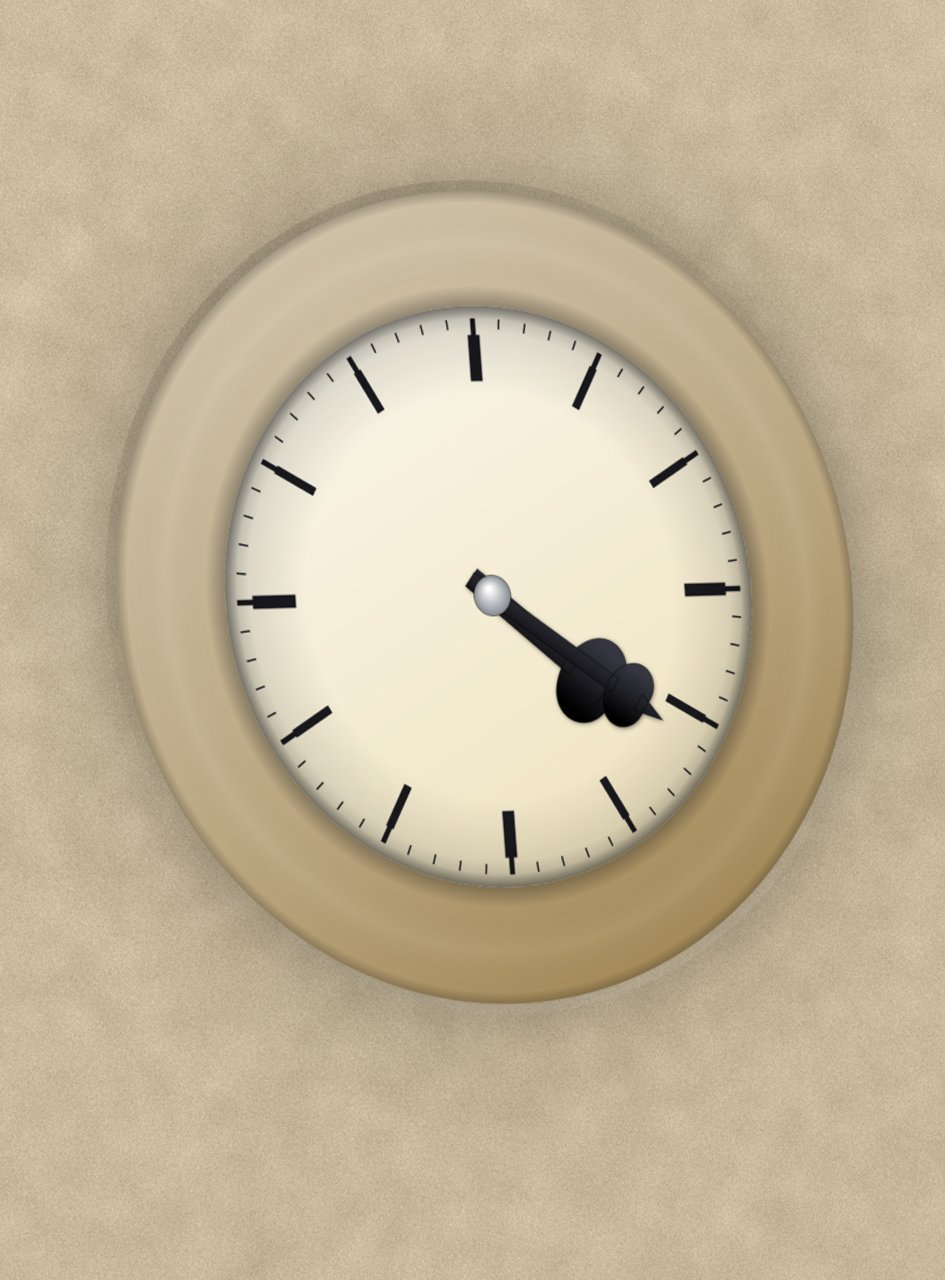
4h21
